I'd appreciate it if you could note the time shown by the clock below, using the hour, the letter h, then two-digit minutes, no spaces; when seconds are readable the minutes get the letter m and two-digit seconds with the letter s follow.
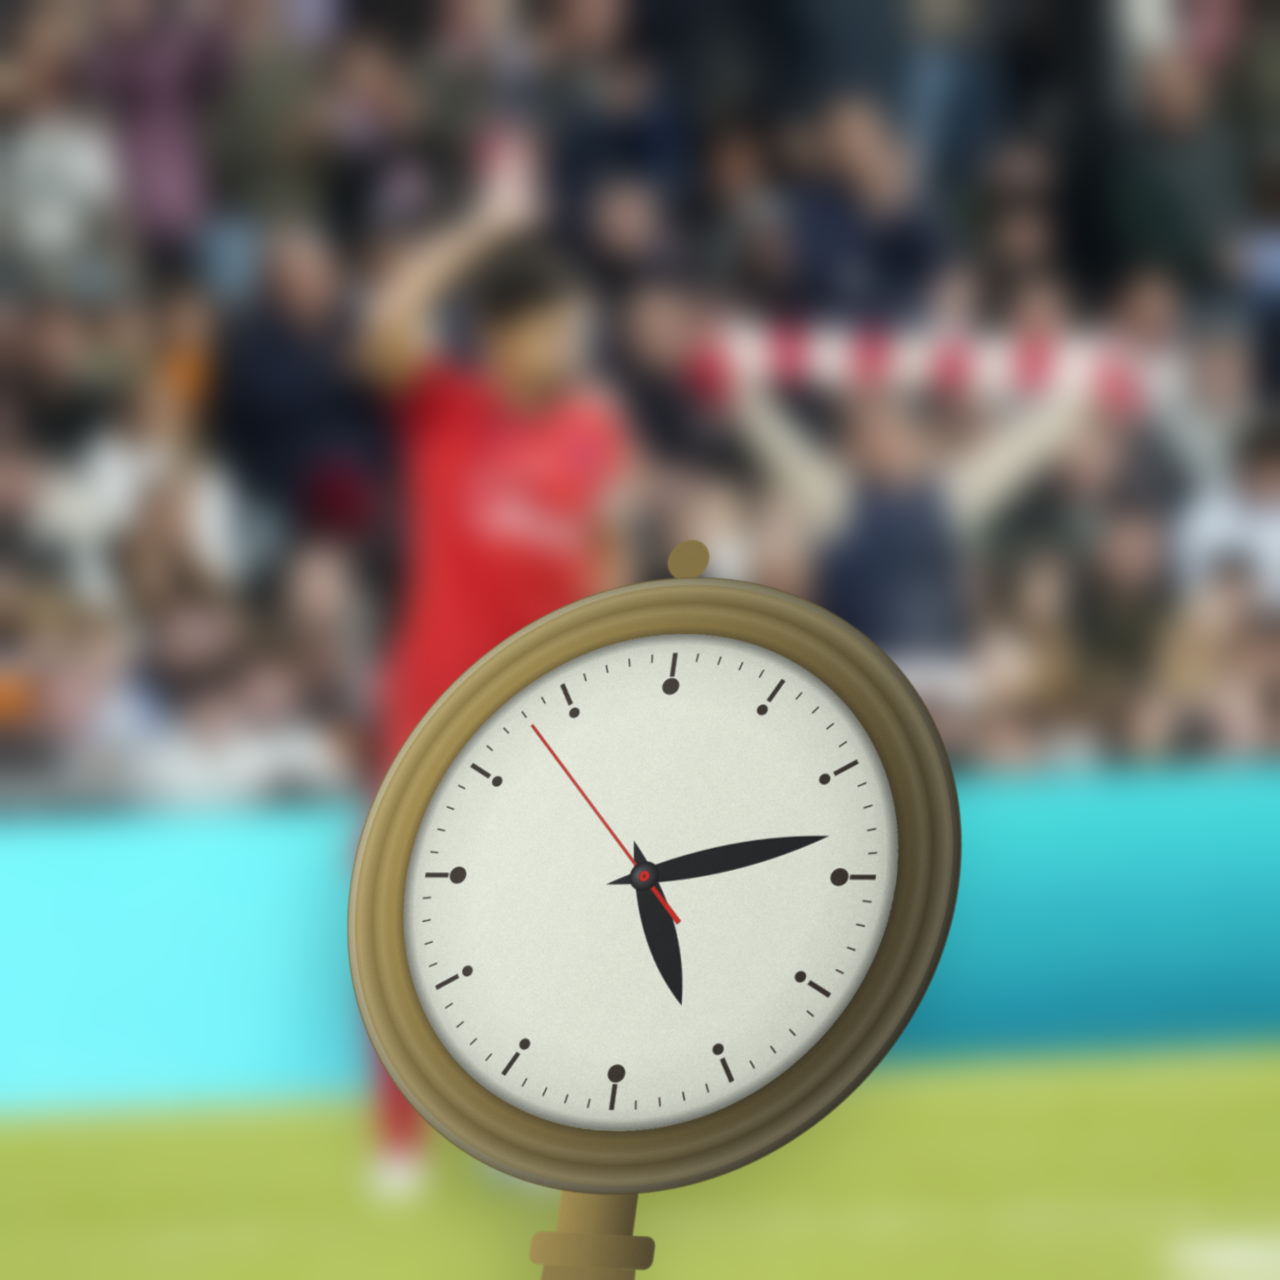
5h12m53s
